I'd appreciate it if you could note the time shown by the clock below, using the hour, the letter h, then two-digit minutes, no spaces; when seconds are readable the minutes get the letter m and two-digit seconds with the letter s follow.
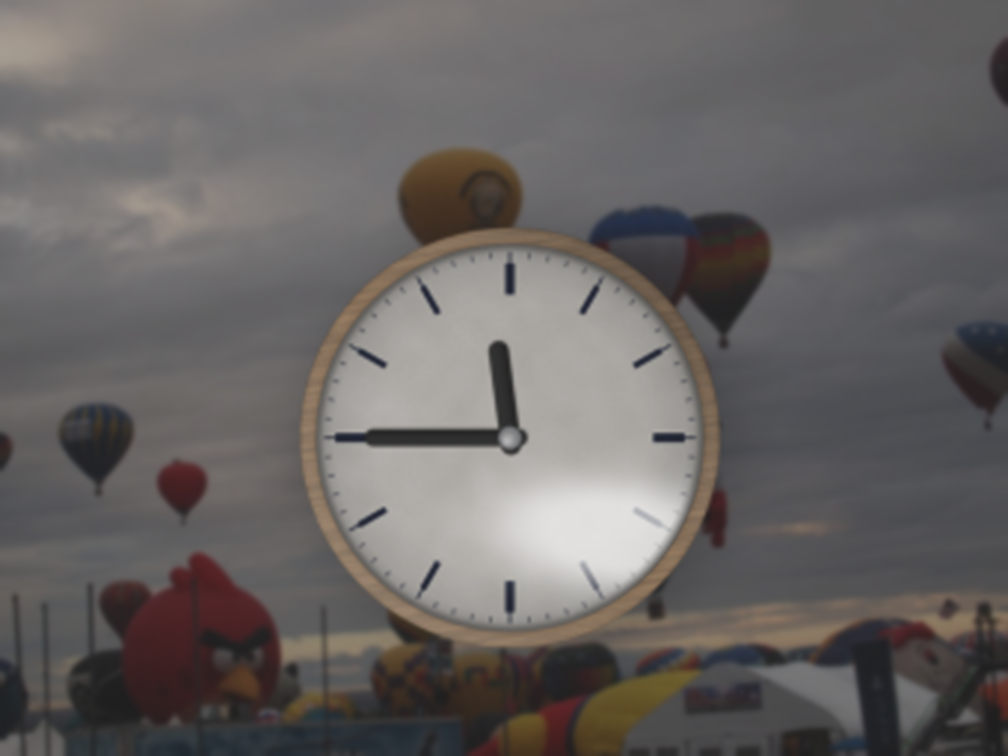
11h45
